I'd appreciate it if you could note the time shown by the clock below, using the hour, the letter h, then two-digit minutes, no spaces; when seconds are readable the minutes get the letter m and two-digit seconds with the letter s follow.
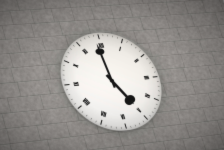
4h59
